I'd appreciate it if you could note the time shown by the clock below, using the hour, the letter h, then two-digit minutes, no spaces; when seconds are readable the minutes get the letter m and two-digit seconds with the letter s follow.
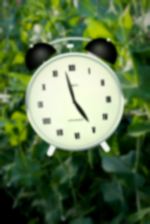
4h58
